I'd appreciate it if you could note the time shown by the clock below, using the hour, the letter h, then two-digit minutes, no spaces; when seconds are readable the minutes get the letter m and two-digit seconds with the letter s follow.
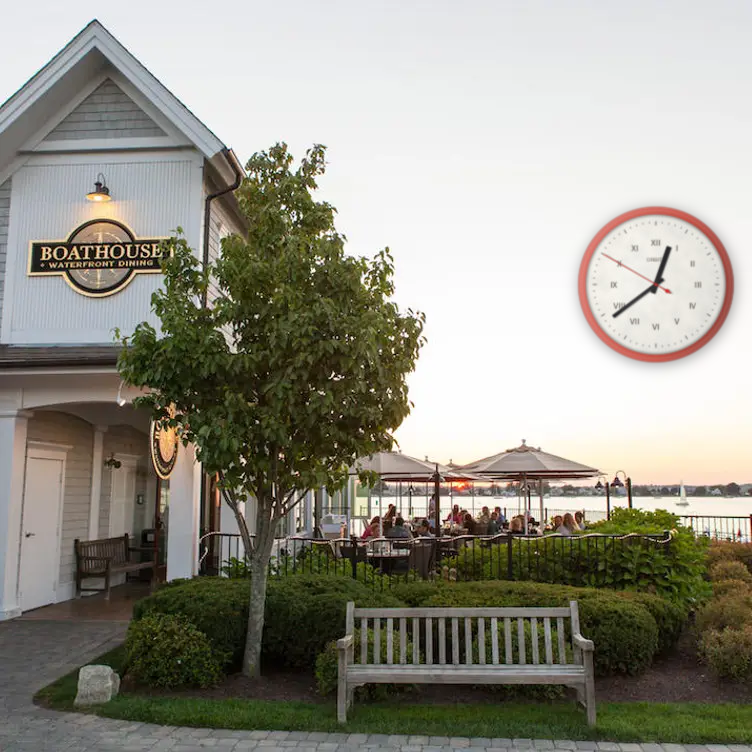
12h38m50s
